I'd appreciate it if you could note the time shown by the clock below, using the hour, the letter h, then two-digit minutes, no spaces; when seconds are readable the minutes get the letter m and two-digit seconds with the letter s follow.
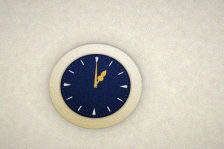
1h00
